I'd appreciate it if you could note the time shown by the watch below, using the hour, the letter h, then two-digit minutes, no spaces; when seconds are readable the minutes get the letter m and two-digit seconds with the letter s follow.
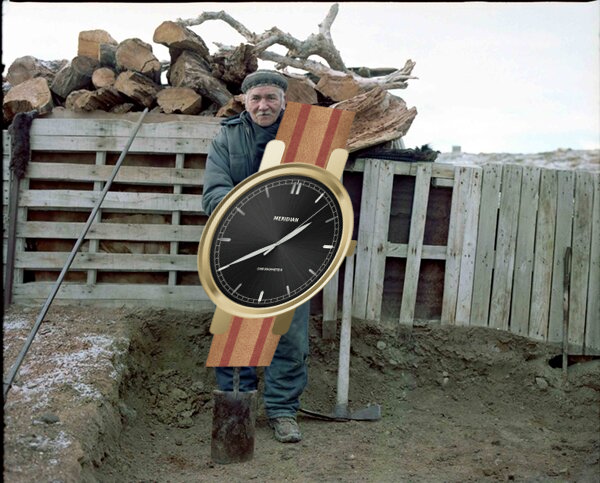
1h40m07s
